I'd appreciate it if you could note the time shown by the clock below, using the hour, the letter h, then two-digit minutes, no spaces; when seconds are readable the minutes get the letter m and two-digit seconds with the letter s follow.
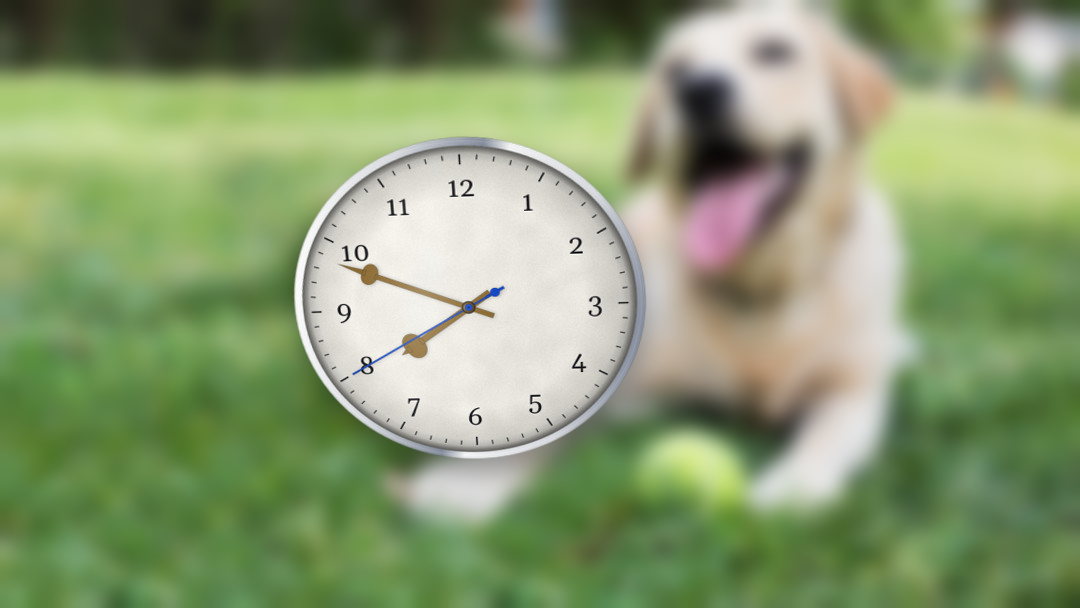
7h48m40s
